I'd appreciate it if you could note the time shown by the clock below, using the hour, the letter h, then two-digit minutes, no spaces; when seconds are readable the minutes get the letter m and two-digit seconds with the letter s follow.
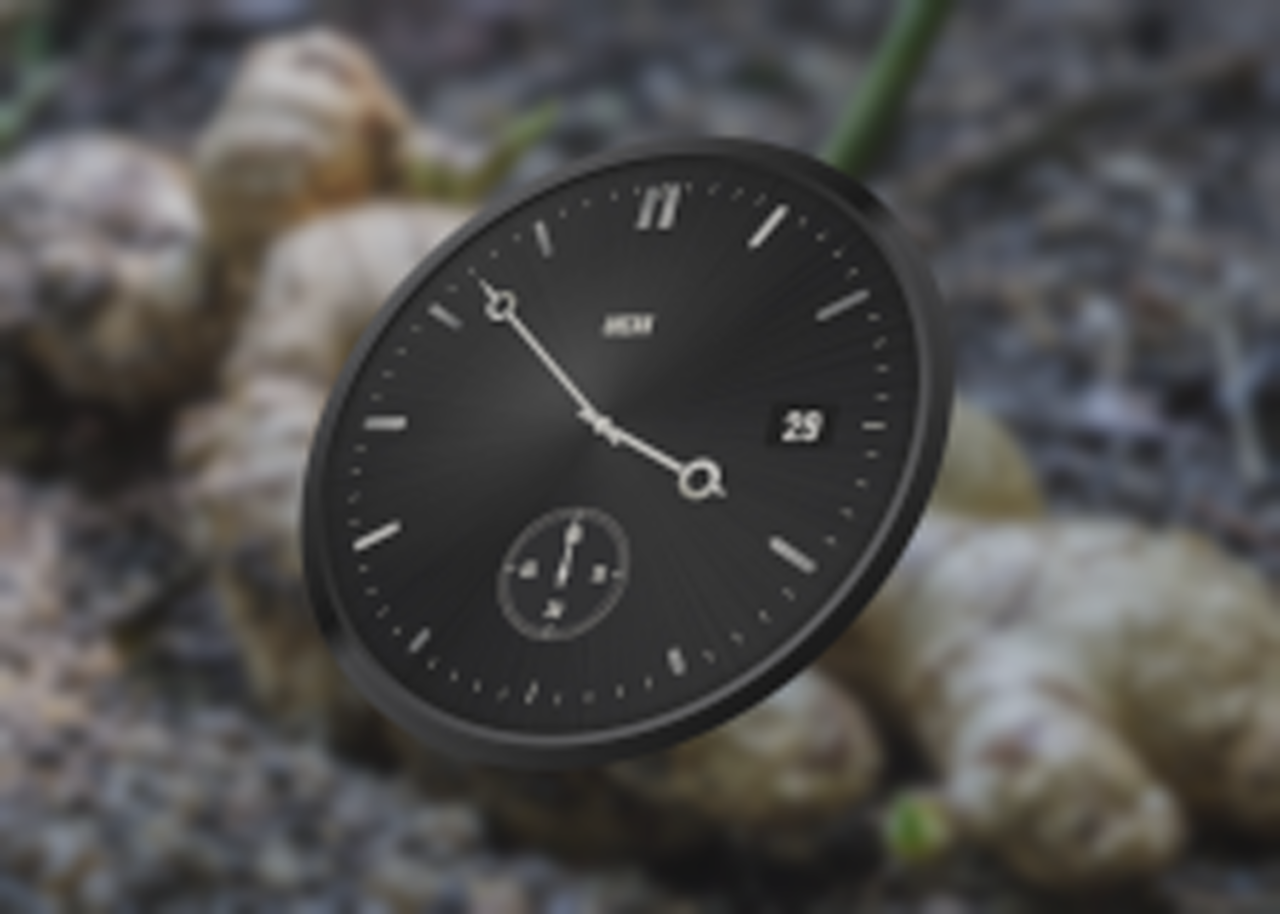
3h52
